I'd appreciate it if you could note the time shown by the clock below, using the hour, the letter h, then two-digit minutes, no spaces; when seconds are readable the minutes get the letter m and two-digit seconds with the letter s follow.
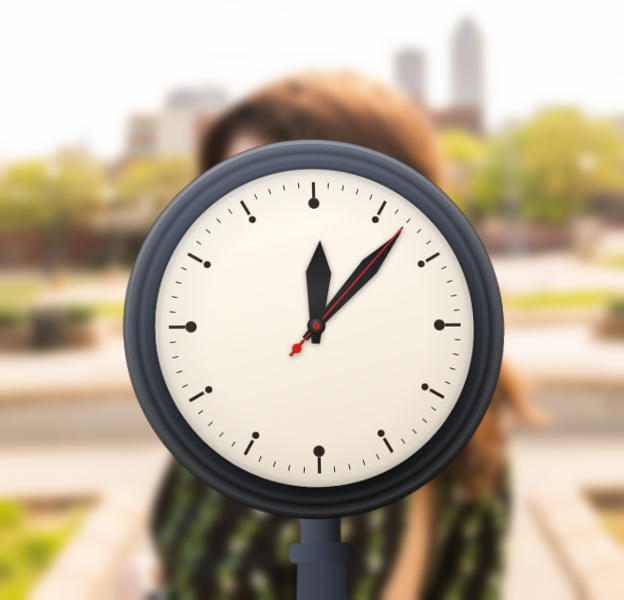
12h07m07s
